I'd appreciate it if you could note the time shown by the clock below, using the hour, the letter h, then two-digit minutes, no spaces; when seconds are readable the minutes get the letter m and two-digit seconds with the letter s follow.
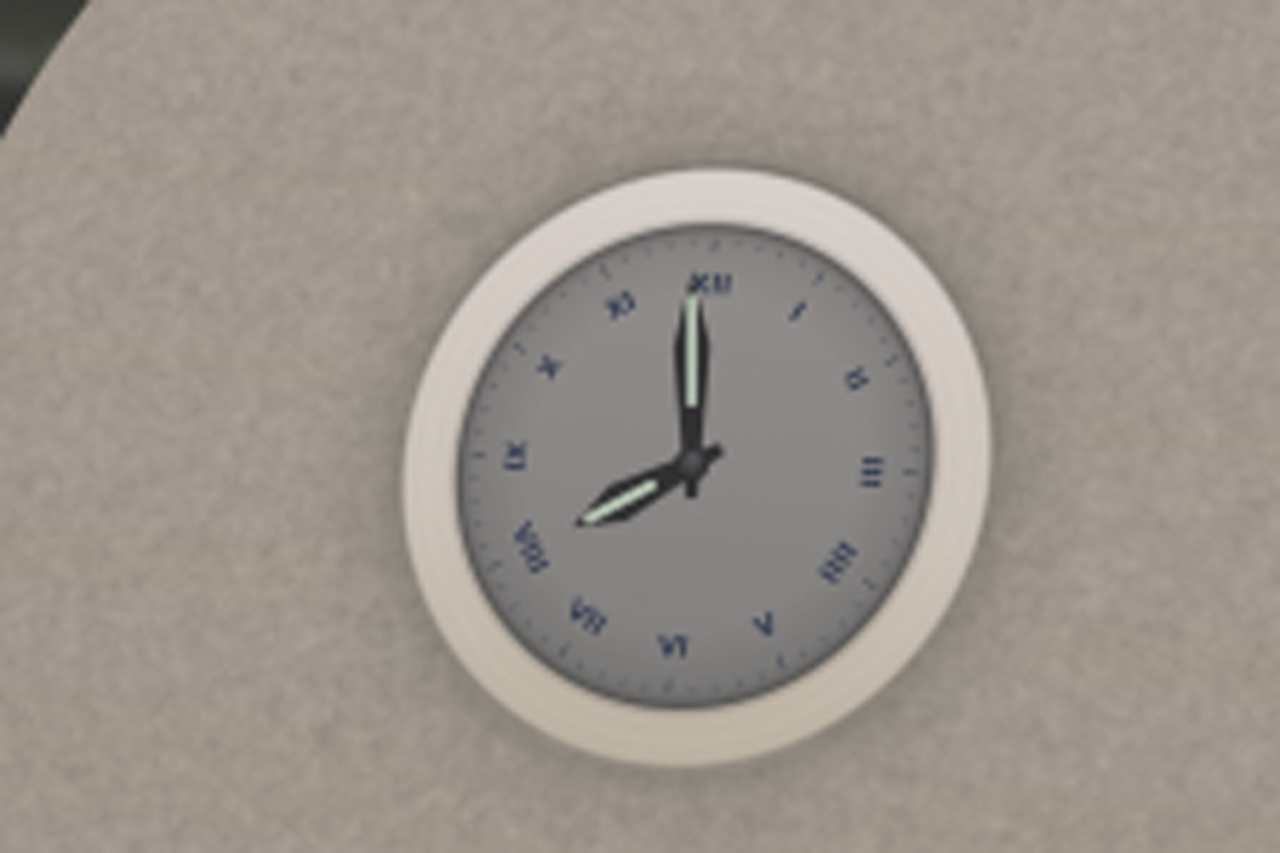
7h59
